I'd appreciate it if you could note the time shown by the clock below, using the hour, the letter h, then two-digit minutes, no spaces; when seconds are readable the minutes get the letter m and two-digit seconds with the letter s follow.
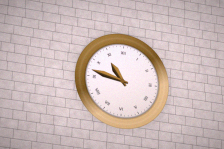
10h47
